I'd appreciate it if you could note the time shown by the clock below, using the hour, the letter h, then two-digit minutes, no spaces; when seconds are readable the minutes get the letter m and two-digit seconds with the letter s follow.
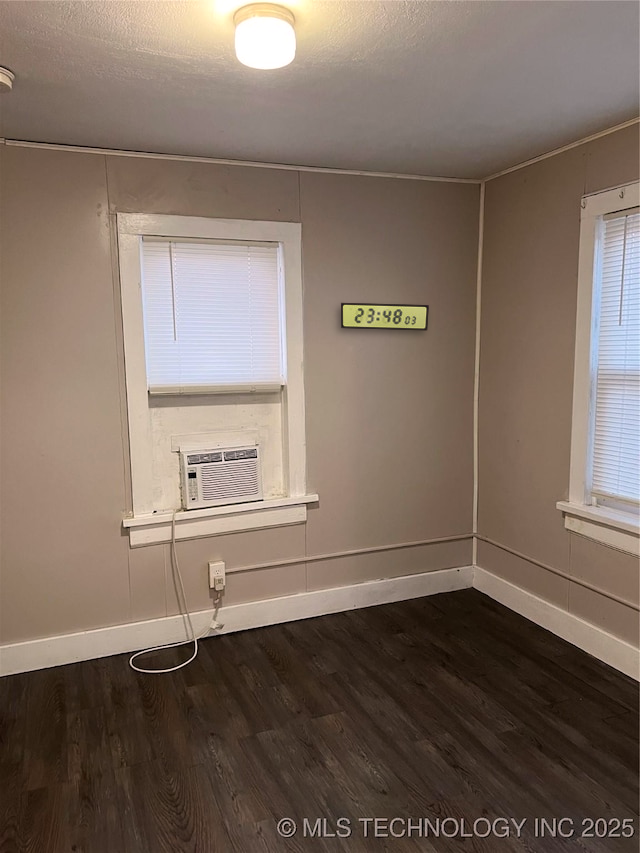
23h48m03s
